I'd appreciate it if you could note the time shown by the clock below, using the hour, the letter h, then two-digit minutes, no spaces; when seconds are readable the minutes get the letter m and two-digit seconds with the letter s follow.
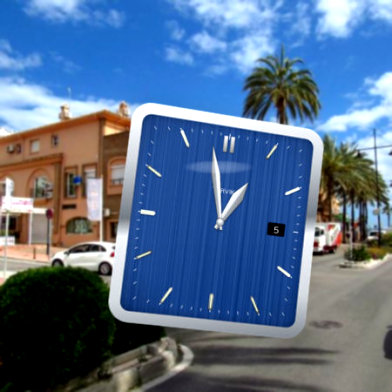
12h58
